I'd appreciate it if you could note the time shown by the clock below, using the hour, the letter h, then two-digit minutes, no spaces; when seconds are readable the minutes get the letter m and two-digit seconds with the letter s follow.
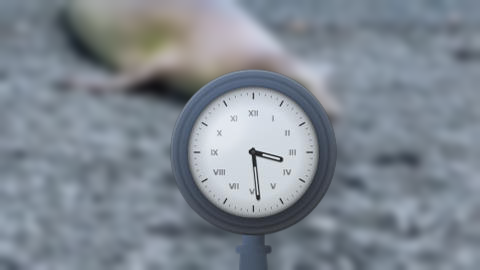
3h29
